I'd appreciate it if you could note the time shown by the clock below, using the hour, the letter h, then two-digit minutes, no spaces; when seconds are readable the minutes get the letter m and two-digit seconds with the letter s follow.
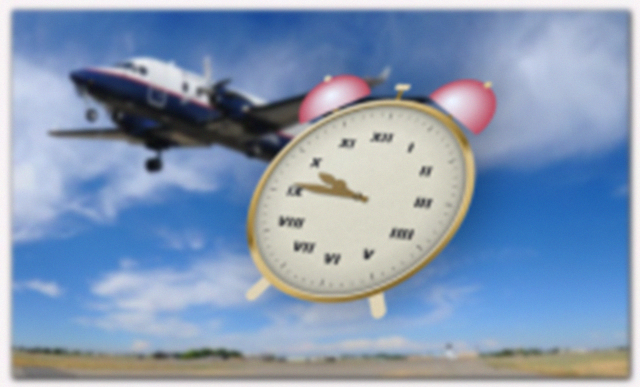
9h46
